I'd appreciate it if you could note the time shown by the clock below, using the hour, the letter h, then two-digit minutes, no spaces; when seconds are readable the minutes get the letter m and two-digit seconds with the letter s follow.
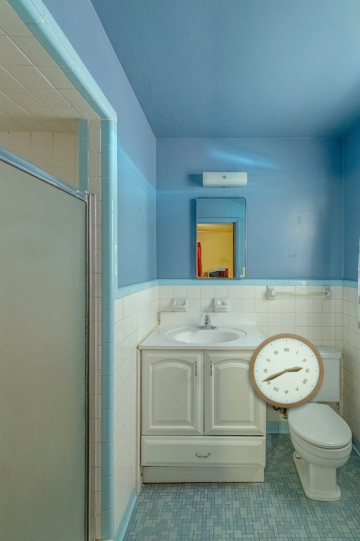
2h41
